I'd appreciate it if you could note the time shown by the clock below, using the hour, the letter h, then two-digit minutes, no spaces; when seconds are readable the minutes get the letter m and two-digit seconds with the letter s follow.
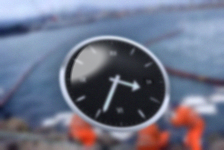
3h34
